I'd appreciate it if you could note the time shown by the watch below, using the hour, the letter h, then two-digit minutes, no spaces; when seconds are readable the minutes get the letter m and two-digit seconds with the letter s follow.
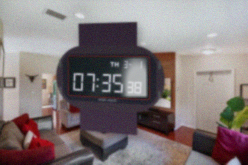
7h35m38s
